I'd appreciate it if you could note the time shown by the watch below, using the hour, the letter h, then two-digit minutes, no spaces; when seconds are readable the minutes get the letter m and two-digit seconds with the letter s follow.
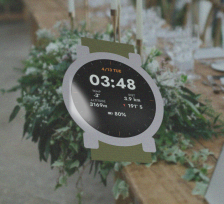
3h48
